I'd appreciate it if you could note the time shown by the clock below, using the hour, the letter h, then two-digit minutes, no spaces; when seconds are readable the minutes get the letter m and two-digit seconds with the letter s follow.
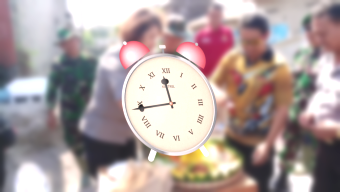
11h44
